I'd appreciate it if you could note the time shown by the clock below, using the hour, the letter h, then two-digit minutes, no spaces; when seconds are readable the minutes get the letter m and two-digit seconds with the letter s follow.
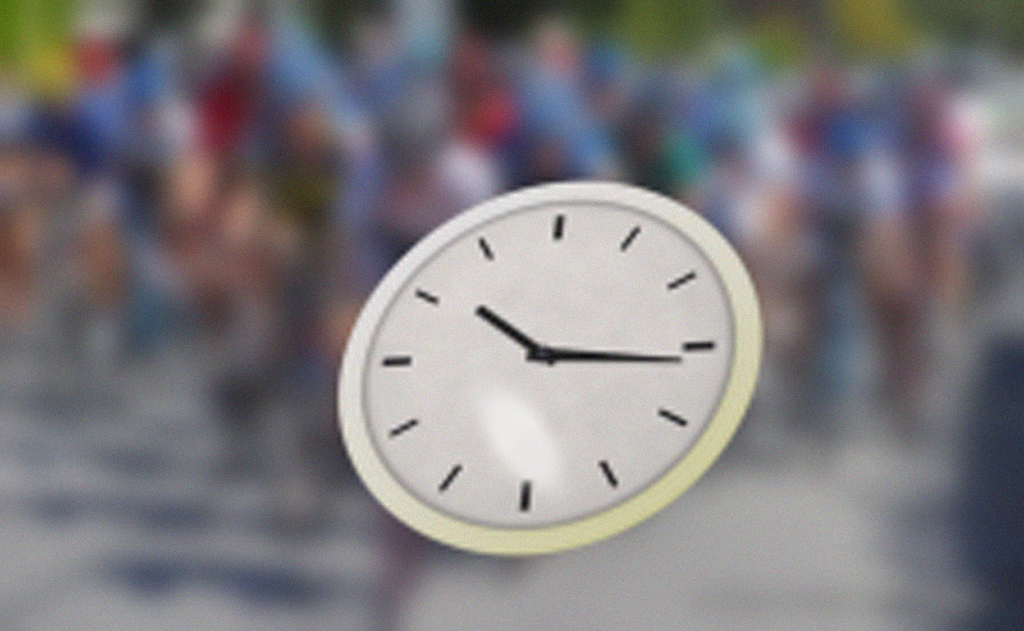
10h16
